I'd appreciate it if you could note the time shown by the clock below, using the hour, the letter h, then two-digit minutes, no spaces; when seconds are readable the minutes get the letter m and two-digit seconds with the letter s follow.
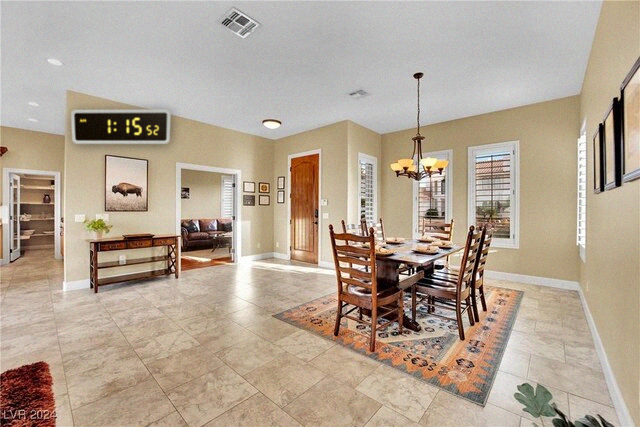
1h15m52s
